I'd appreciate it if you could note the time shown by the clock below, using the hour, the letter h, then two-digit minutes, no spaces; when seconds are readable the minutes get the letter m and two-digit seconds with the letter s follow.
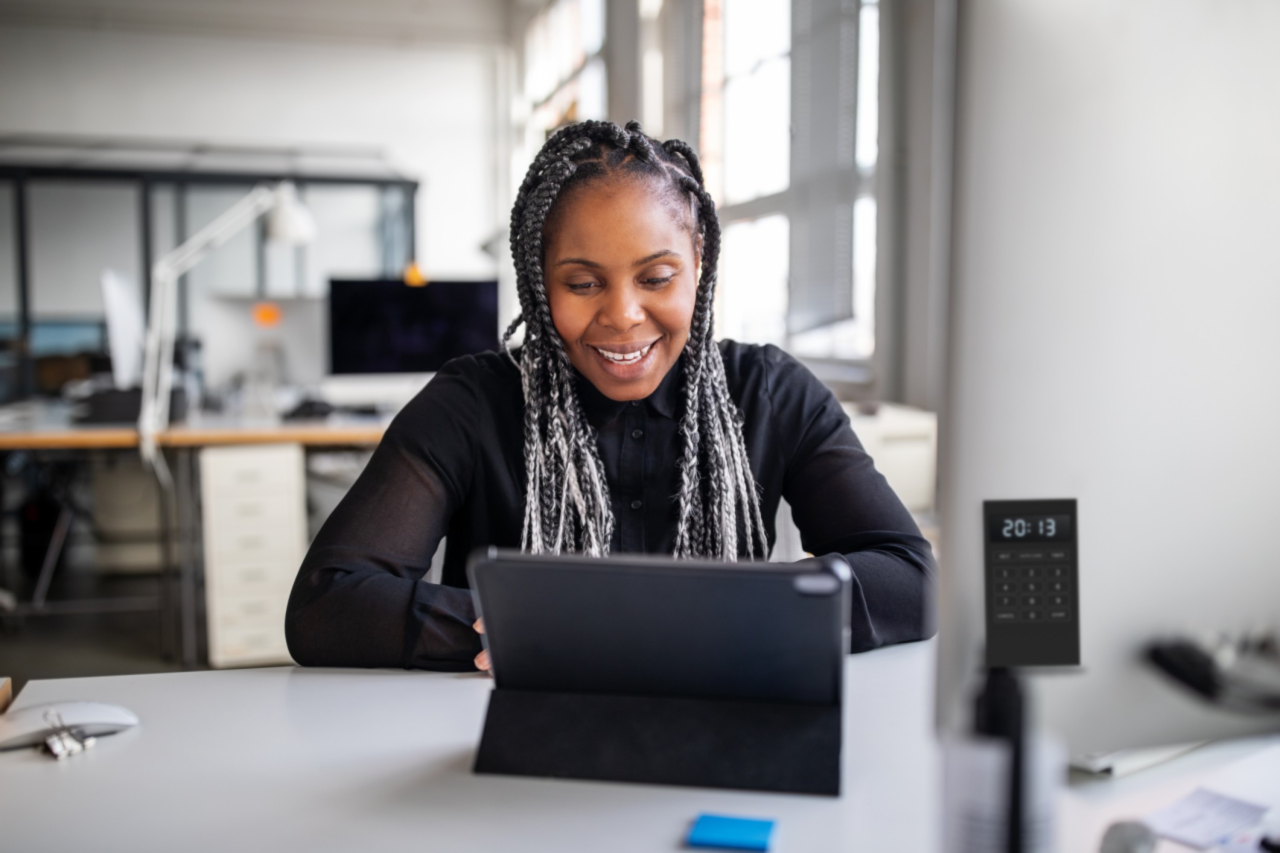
20h13
